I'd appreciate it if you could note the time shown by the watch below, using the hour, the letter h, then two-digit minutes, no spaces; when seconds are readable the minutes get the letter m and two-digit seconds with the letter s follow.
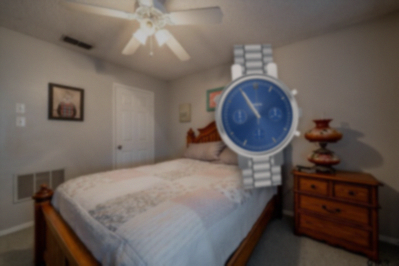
10h55
